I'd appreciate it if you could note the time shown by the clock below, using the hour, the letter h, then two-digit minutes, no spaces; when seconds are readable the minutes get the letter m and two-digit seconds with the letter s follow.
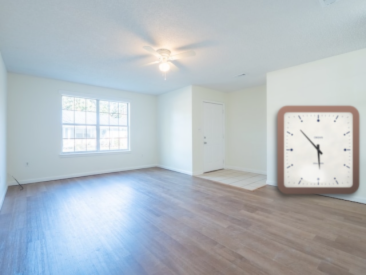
5h53
